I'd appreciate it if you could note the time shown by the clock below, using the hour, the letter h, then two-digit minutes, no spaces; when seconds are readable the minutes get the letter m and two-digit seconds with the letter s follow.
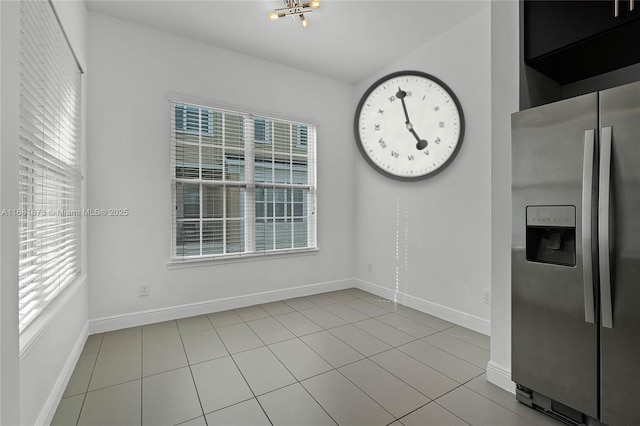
4h58
